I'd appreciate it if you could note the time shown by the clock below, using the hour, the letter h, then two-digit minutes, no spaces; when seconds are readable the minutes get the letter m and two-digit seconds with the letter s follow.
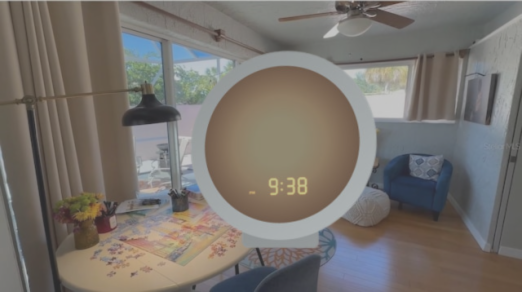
9h38
